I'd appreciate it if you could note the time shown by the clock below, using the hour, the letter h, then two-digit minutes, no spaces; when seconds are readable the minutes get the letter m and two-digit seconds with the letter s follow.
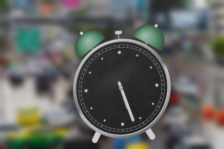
5h27
